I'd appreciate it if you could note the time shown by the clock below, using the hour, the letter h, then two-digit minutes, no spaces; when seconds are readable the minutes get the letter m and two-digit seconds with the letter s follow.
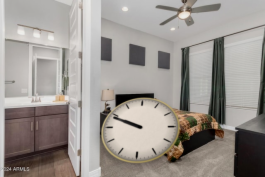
9h49
